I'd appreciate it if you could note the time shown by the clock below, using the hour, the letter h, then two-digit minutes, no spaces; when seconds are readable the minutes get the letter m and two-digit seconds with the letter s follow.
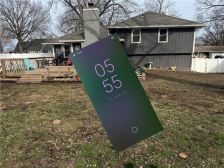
5h55
